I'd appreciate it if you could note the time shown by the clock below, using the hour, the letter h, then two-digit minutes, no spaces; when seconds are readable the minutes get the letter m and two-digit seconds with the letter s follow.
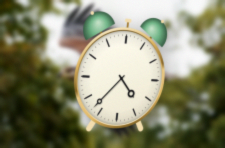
4h37
